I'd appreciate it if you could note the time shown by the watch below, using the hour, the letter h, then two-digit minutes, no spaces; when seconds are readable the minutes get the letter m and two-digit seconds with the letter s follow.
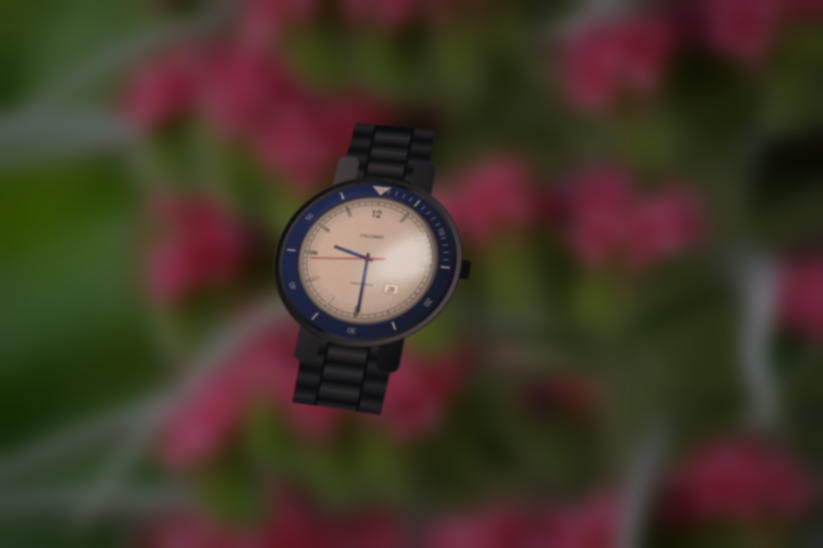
9h29m44s
